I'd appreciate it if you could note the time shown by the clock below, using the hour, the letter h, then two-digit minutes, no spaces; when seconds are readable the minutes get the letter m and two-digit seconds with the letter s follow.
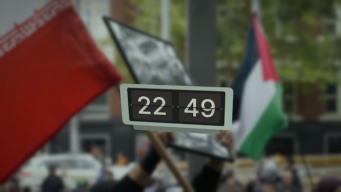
22h49
